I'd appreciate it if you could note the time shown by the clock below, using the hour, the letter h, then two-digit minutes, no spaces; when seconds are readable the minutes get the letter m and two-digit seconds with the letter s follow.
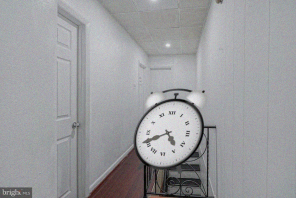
4h41
